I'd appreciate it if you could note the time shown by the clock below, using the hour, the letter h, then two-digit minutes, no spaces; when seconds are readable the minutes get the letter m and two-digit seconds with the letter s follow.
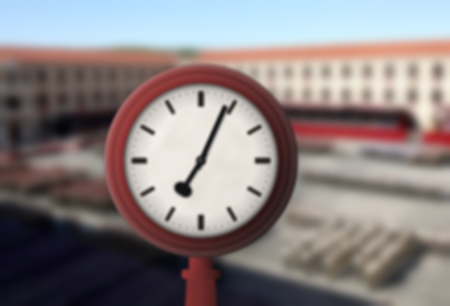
7h04
